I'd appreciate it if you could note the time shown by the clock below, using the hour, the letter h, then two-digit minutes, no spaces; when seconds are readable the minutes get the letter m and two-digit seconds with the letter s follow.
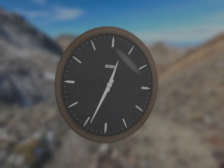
12h34
